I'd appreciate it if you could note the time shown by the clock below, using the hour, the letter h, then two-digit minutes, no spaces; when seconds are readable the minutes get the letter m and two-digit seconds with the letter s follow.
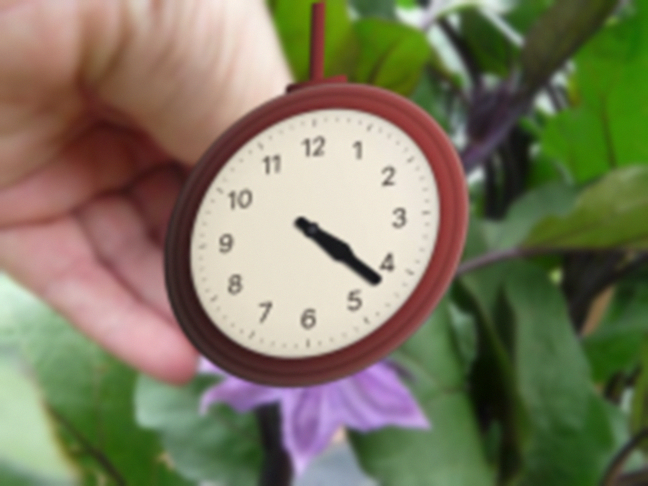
4h22
